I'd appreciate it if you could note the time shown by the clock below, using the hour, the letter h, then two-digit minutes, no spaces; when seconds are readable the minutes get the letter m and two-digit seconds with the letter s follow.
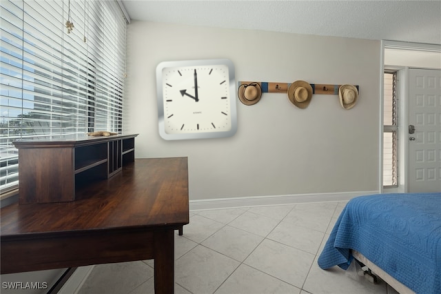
10h00
